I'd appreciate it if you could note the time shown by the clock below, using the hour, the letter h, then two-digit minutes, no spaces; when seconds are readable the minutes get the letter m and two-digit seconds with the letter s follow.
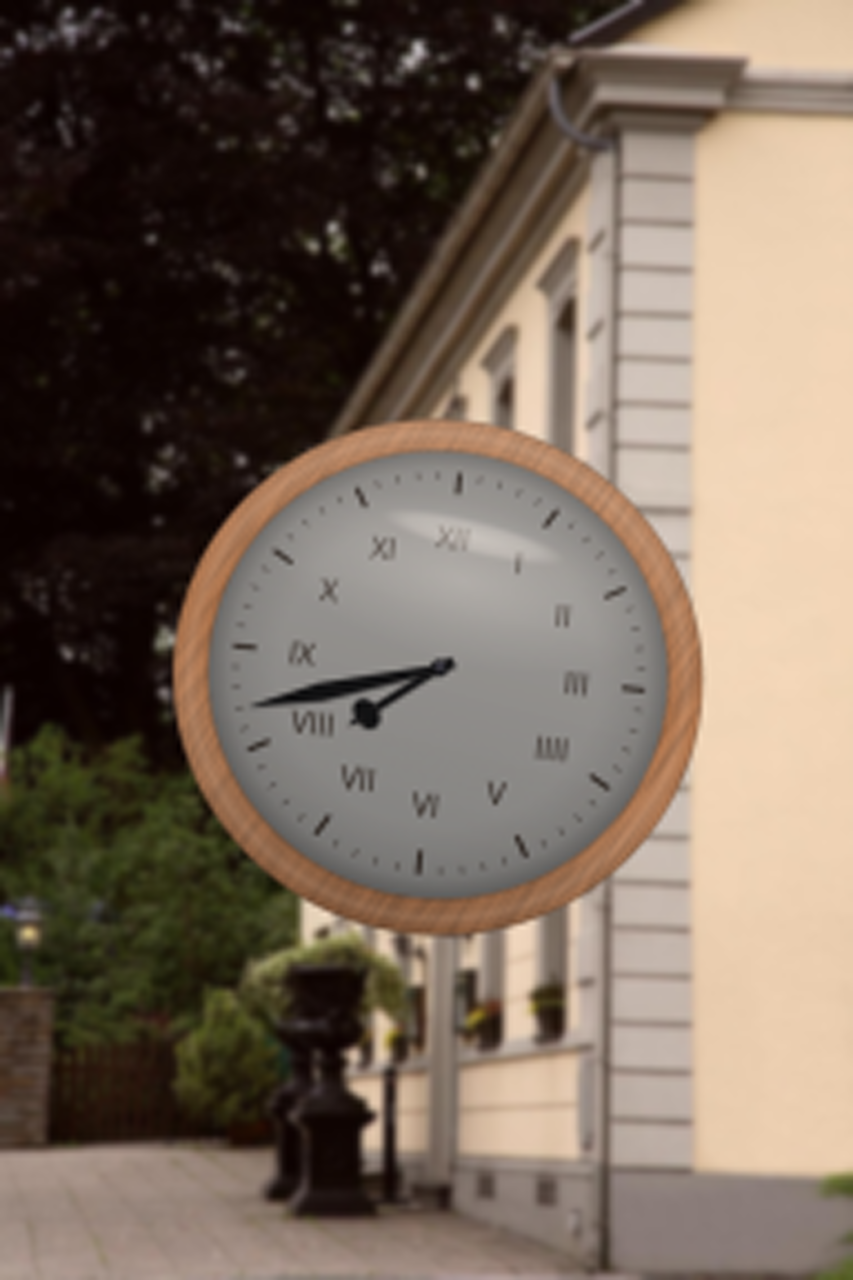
7h42
